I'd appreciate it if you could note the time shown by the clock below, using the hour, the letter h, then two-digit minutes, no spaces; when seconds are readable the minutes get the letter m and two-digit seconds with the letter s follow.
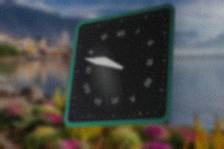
9h48
